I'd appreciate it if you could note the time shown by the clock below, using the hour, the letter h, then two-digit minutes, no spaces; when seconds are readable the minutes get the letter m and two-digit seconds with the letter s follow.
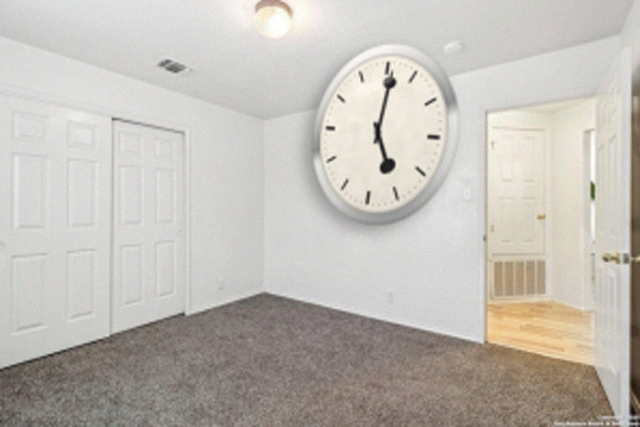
5h01
